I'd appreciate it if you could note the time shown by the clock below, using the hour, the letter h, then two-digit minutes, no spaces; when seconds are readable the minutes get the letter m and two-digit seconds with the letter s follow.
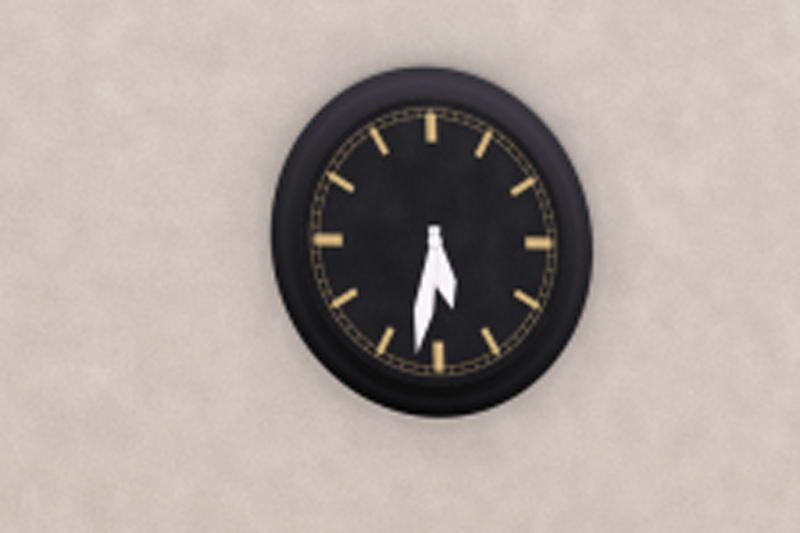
5h32
